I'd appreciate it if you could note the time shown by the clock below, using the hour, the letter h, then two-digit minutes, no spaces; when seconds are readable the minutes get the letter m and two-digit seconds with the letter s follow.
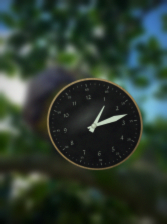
1h13
